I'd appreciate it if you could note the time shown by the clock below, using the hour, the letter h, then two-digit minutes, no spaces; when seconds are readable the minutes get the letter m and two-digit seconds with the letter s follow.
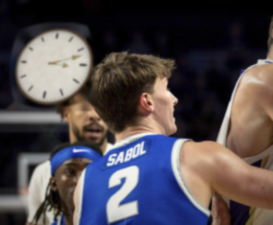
3h12
